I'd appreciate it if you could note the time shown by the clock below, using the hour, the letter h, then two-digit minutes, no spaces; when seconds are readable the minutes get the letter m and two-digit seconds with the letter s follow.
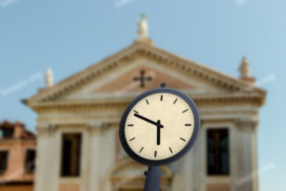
5h49
